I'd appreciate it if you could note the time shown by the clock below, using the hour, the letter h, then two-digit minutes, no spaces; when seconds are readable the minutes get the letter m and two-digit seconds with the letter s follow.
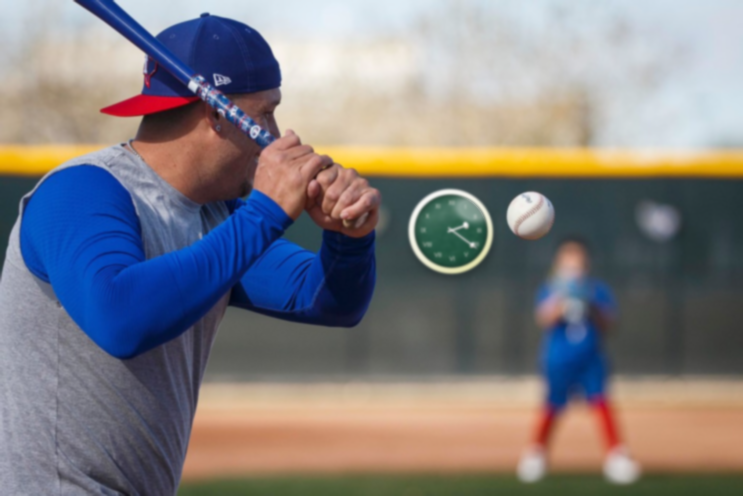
2h21
